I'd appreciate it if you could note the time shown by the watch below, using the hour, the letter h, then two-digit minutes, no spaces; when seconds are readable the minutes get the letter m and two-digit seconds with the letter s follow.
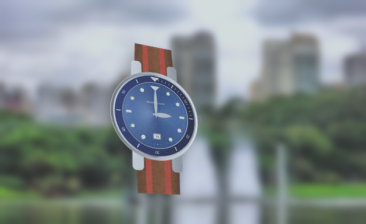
3h00
